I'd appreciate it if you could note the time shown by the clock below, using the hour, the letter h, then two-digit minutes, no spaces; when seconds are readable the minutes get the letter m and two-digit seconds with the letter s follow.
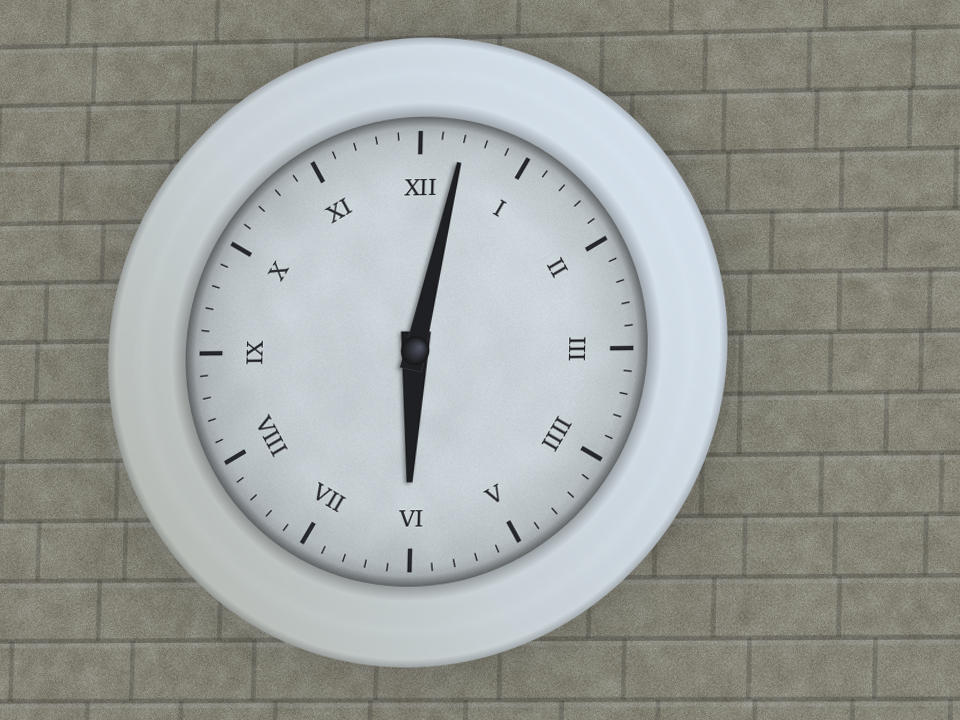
6h02
